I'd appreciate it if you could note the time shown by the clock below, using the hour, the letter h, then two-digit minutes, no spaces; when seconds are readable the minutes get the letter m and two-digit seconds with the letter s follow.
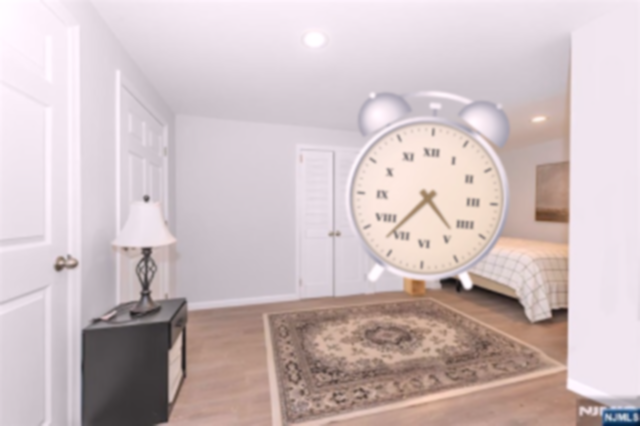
4h37
